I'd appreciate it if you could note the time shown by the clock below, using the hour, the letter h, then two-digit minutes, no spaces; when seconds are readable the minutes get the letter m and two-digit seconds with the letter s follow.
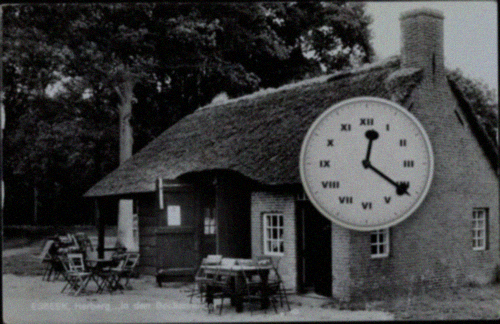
12h21
